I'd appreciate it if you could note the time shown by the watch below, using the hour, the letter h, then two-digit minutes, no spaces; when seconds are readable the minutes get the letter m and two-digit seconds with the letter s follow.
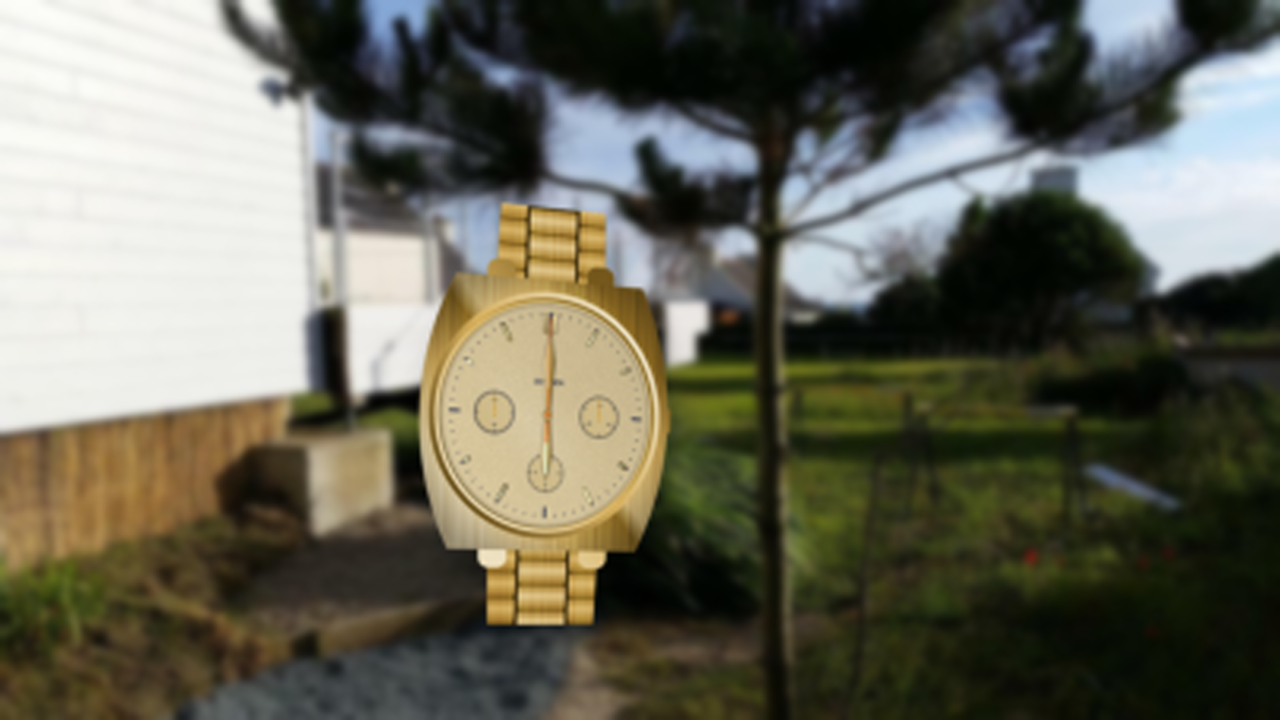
6h00
